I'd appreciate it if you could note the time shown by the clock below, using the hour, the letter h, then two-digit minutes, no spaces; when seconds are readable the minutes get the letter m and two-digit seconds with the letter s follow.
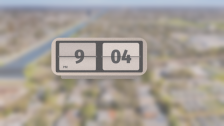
9h04
